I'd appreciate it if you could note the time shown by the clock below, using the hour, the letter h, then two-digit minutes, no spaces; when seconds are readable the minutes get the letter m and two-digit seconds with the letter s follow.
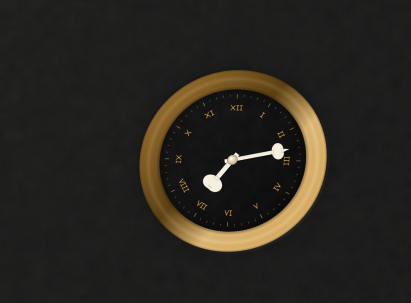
7h13
